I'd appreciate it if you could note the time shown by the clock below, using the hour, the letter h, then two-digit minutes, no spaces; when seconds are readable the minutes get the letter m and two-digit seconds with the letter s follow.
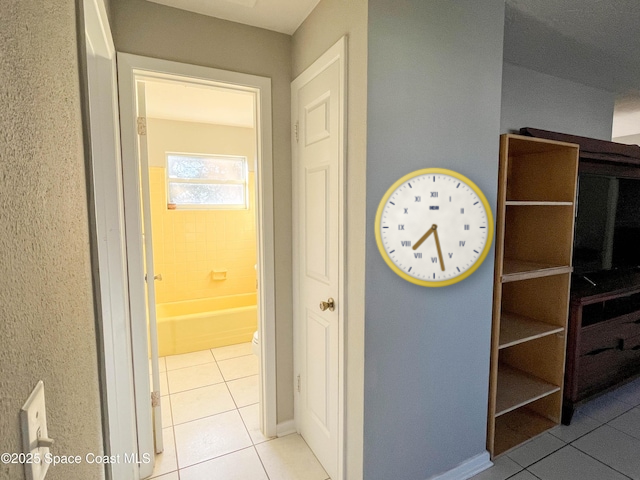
7h28
